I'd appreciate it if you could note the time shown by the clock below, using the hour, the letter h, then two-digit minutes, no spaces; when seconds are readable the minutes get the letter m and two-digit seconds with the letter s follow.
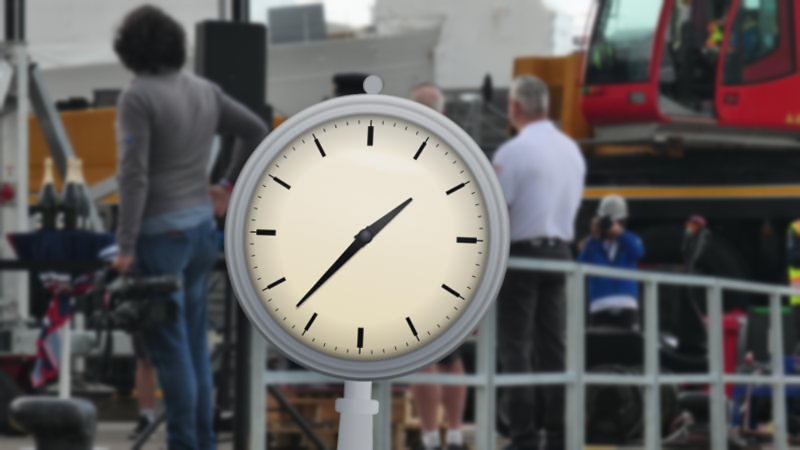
1h37
